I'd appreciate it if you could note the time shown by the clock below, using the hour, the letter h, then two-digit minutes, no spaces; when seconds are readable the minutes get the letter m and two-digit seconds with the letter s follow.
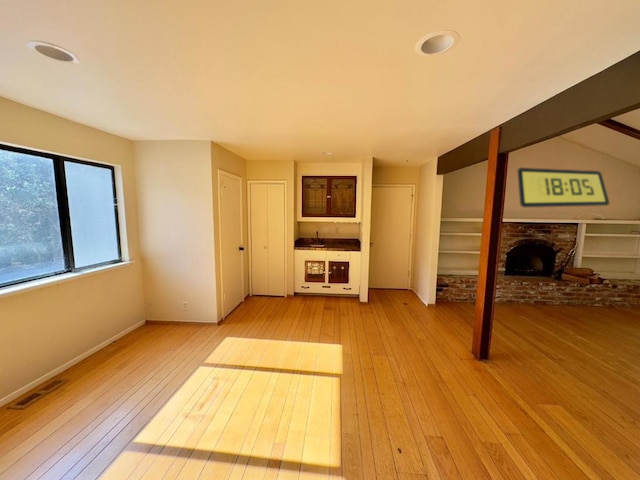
18h05
